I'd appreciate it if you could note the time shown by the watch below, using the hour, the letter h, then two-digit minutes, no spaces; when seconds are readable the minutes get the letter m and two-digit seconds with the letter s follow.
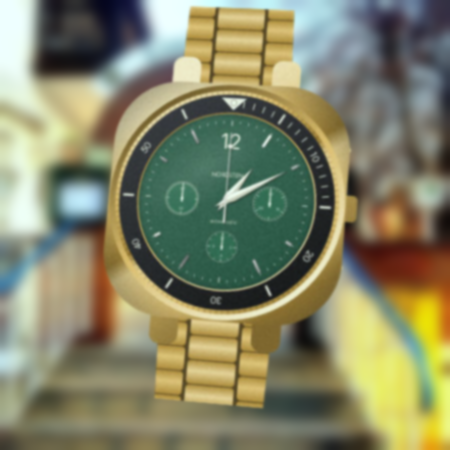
1h10
